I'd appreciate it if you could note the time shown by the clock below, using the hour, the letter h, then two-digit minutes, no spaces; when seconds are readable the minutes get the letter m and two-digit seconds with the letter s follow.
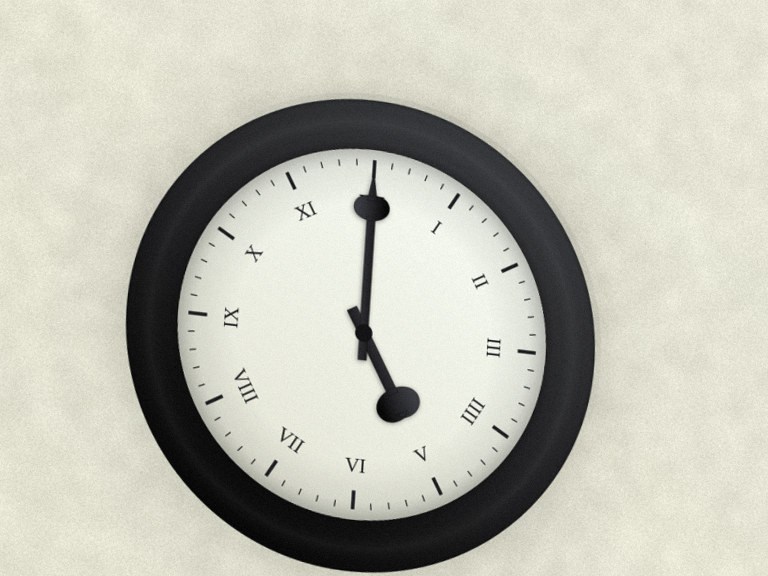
5h00
